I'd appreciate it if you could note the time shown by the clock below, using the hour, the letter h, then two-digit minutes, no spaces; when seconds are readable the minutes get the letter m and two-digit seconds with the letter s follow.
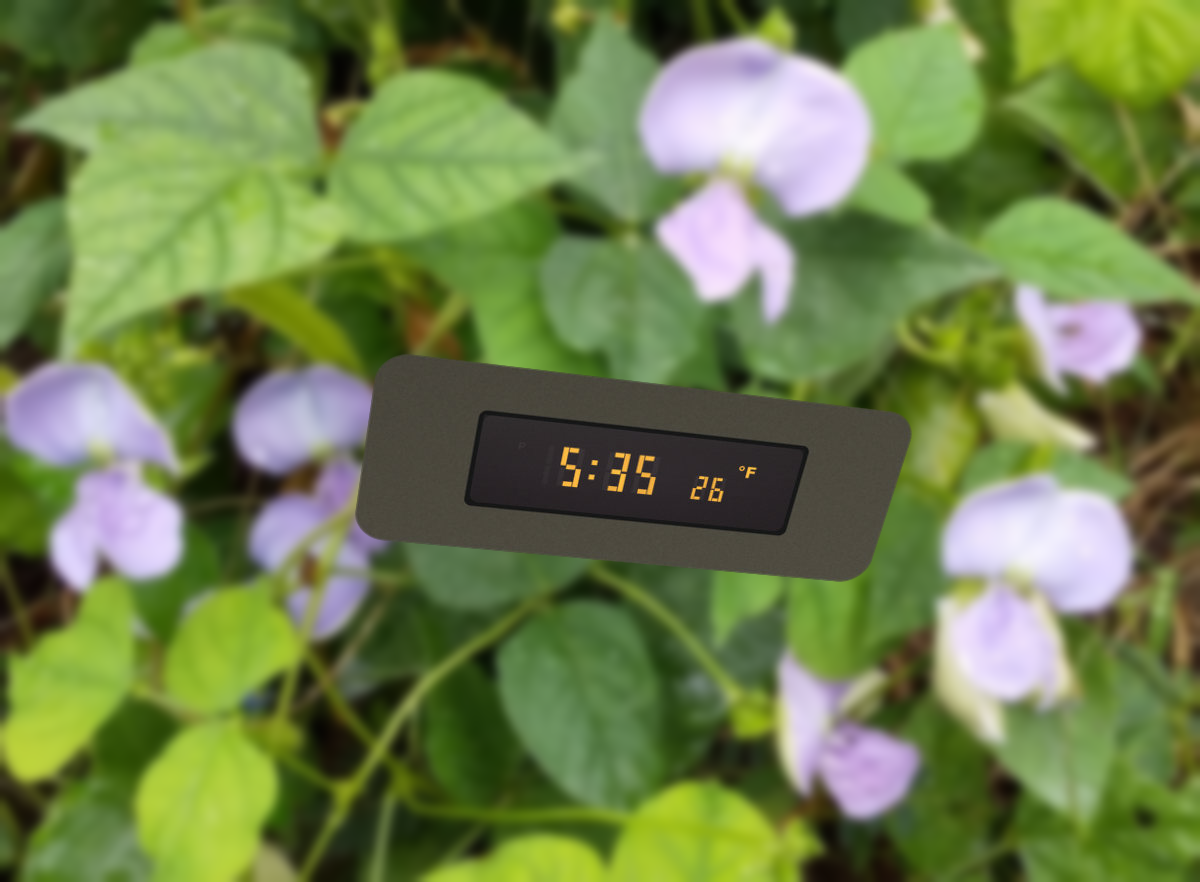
5h35
